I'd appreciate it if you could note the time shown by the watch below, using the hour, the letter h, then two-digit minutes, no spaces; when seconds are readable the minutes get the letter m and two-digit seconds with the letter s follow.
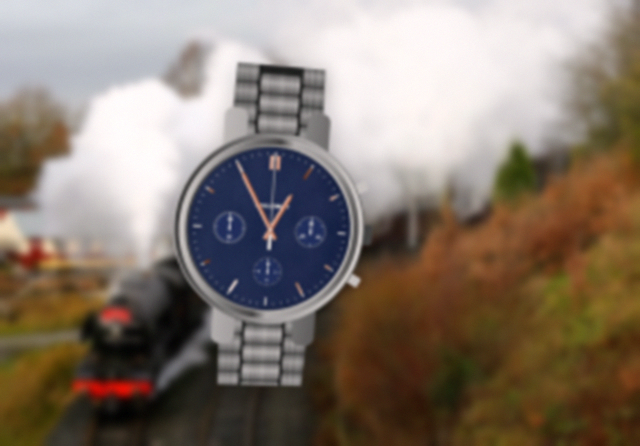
12h55
